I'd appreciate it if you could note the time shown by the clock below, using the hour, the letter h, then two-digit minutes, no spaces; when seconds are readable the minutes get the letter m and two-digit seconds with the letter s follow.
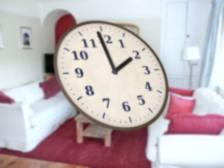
1h59
